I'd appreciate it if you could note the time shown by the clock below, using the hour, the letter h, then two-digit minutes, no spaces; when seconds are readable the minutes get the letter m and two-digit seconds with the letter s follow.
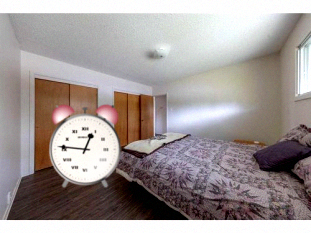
12h46
